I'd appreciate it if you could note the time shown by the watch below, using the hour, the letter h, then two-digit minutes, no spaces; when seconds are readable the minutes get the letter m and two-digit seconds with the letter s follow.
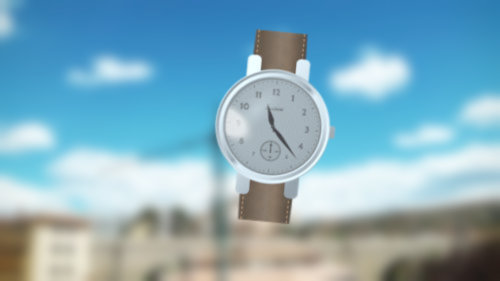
11h23
